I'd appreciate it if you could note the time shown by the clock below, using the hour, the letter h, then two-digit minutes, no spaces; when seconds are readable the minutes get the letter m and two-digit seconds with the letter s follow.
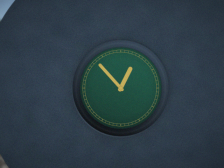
12h53
